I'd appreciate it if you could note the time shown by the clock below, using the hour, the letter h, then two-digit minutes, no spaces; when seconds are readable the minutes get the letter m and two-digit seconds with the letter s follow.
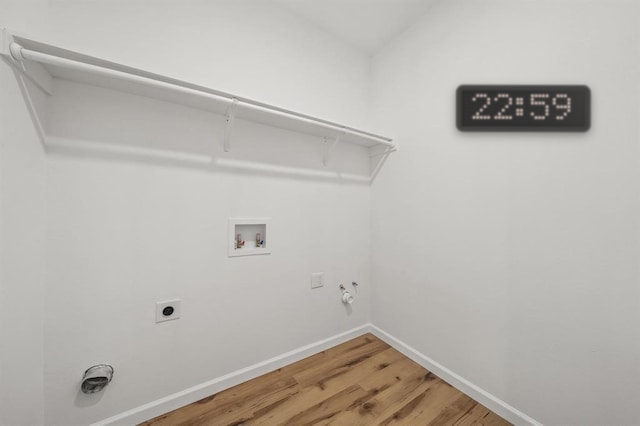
22h59
